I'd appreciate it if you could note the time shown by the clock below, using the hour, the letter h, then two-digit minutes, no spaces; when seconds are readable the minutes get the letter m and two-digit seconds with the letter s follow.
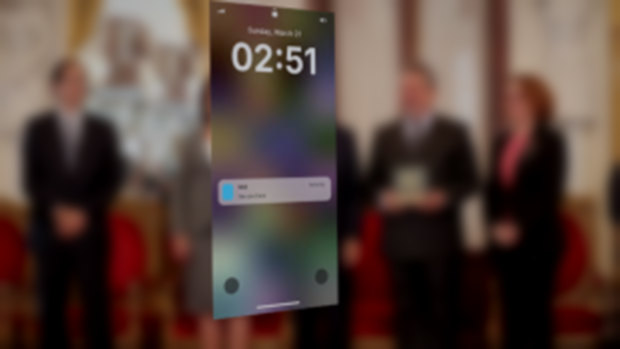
2h51
